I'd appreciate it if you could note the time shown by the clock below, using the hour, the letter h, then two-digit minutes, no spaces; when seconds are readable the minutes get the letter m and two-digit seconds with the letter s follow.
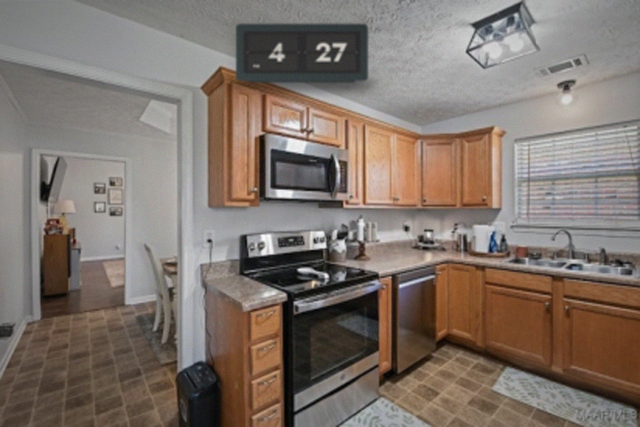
4h27
